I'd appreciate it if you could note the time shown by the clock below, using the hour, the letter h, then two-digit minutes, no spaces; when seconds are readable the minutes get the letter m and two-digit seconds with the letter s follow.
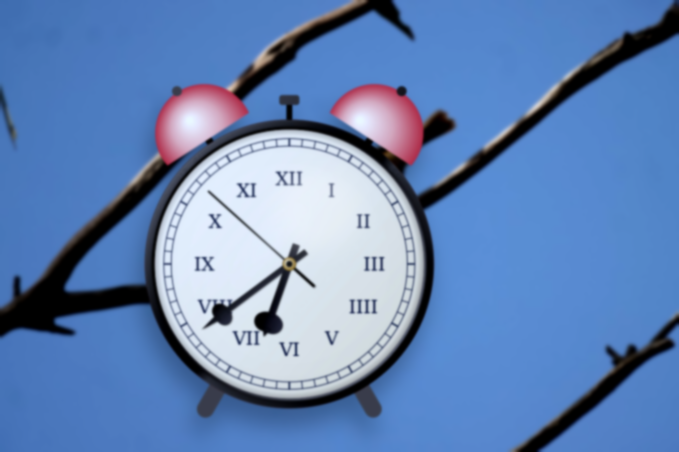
6h38m52s
